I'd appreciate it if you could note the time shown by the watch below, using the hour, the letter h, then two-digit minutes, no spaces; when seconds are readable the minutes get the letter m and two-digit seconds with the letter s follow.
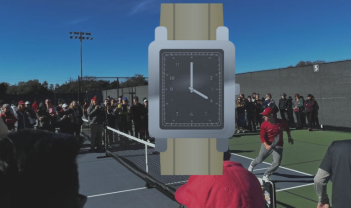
4h00
